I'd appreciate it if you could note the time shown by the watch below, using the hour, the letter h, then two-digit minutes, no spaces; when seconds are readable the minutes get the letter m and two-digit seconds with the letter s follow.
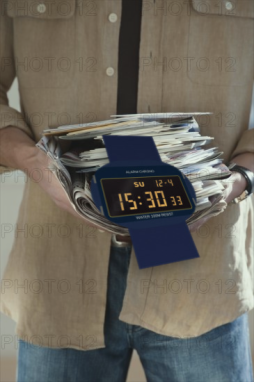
15h30m33s
